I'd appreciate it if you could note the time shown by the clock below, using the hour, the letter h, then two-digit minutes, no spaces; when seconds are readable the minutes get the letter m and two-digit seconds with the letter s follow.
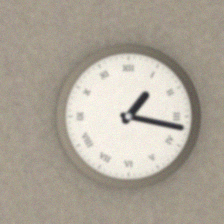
1h17
